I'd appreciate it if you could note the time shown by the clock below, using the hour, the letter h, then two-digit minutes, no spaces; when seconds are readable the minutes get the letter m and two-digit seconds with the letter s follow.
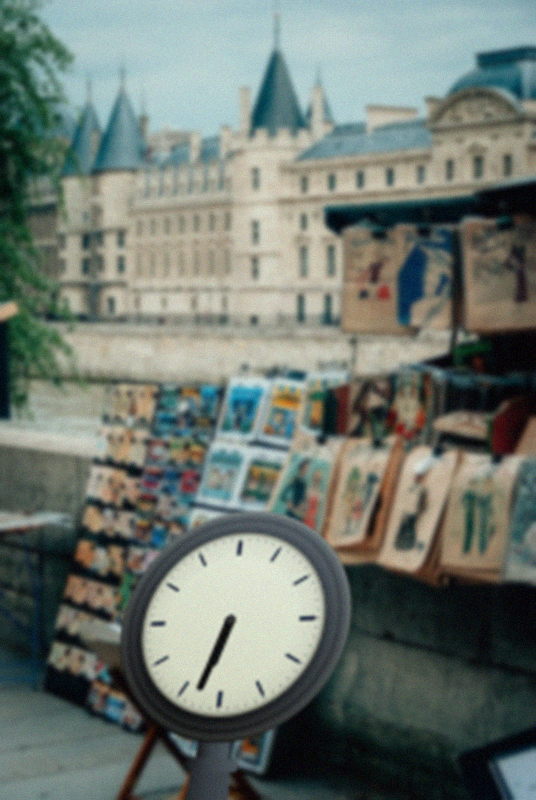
6h33
